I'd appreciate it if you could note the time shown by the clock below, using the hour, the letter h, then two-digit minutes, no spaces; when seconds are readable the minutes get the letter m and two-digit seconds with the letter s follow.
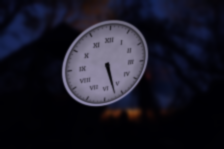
5h27
